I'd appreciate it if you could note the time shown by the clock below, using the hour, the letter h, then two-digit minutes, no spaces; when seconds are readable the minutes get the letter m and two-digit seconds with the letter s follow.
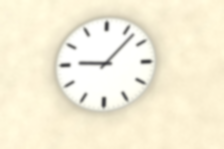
9h07
